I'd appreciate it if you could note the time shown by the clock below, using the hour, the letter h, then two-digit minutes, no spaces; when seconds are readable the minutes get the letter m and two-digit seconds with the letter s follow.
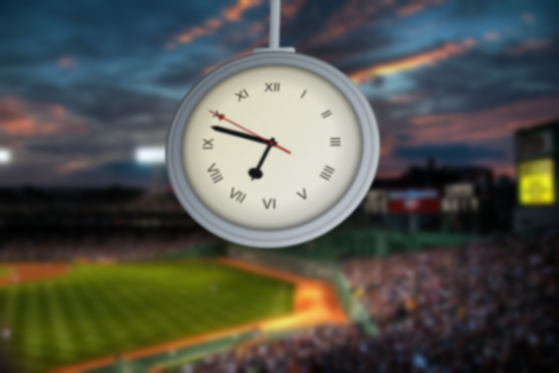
6h47m50s
